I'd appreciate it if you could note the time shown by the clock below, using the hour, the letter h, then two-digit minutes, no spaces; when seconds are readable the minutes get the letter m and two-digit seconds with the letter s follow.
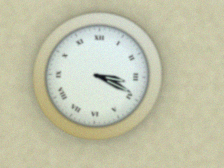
3h19
